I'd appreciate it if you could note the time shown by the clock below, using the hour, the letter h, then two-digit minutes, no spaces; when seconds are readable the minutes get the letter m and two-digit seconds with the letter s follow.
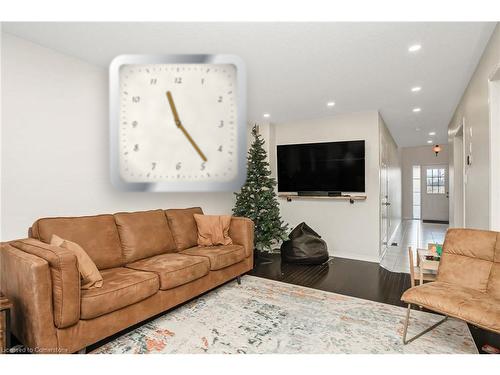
11h24
